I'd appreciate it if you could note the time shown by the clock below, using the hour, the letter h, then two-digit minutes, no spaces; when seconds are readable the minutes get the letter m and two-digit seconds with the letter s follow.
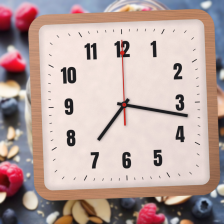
7h17m00s
